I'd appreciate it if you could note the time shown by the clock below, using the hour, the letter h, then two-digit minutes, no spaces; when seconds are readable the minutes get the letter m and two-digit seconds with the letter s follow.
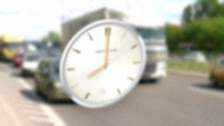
8h00
